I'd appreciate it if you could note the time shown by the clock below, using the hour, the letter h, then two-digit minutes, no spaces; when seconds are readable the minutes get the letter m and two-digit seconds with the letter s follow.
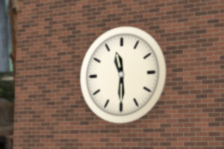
11h30
